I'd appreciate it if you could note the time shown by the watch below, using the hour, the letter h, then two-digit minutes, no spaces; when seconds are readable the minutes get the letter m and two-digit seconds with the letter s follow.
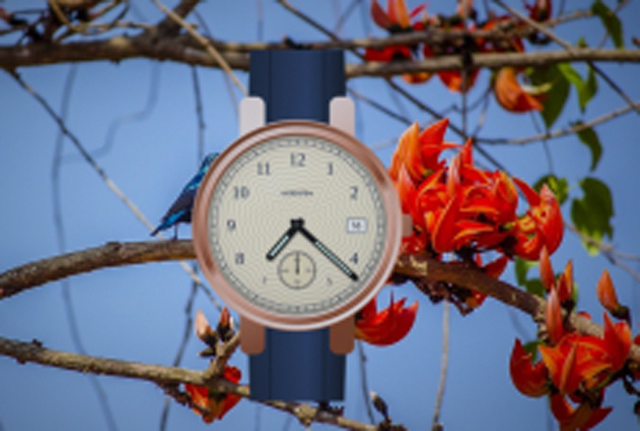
7h22
